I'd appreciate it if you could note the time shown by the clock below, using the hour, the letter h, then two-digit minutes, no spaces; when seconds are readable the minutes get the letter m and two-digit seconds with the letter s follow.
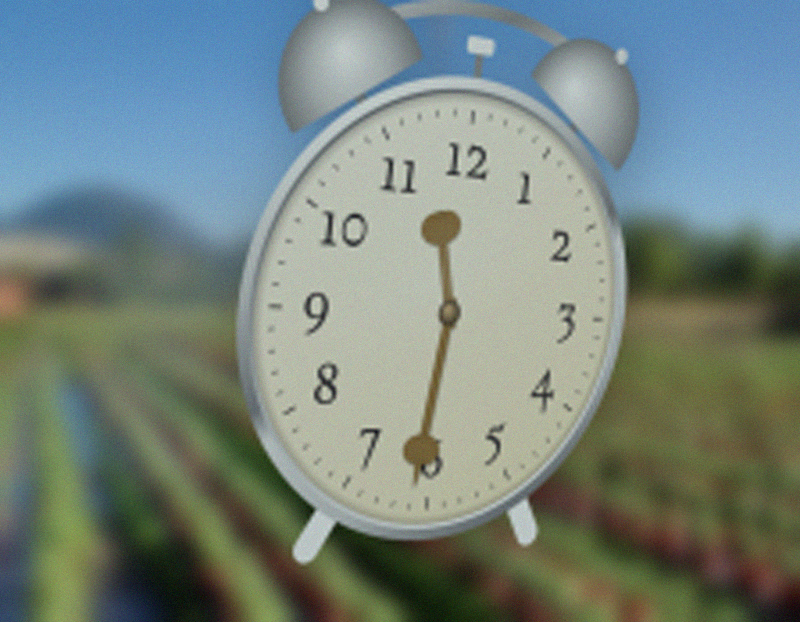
11h31
